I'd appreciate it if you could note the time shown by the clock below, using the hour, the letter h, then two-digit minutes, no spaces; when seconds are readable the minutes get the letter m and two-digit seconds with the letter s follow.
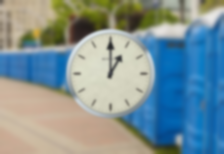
1h00
